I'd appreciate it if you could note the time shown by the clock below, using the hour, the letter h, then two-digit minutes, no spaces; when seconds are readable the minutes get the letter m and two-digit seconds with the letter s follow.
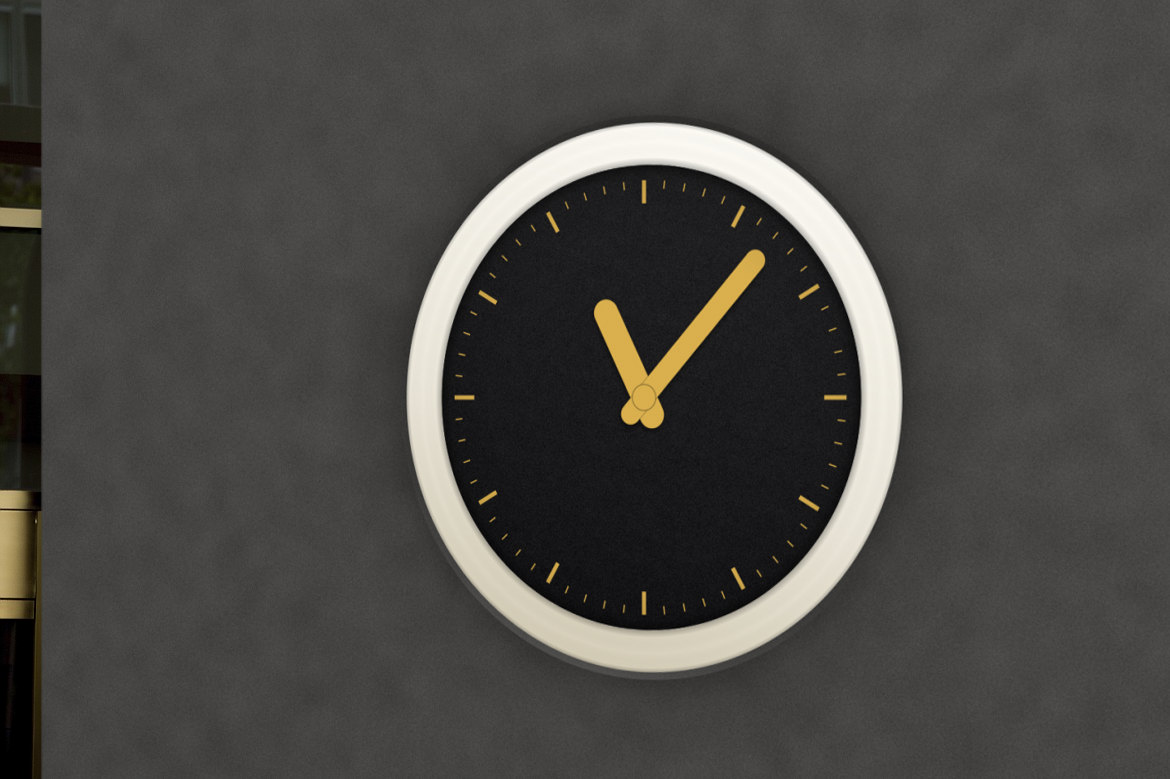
11h07
